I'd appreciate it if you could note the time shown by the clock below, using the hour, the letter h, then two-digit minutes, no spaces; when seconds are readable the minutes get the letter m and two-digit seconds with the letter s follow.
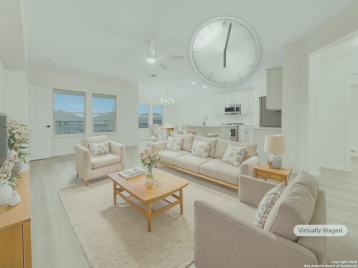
6h02
